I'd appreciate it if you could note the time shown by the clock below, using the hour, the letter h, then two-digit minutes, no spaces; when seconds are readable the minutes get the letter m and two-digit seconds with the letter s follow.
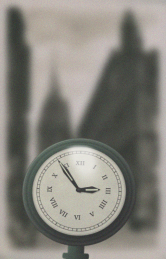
2h54
